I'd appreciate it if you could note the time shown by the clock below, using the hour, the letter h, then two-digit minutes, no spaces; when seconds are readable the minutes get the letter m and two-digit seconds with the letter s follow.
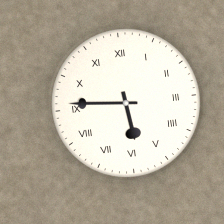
5h46
